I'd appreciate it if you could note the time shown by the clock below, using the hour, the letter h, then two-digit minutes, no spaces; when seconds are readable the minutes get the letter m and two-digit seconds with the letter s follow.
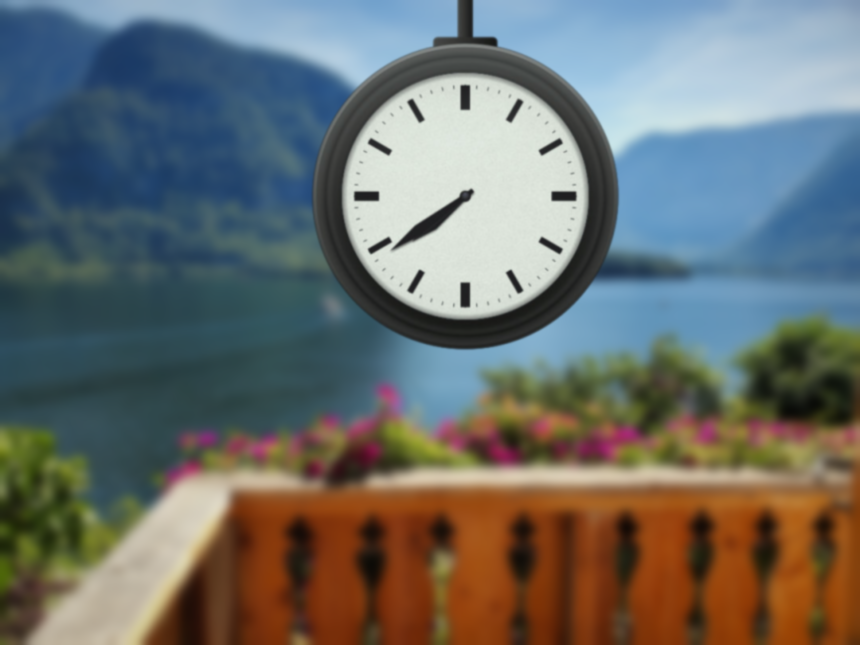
7h39
